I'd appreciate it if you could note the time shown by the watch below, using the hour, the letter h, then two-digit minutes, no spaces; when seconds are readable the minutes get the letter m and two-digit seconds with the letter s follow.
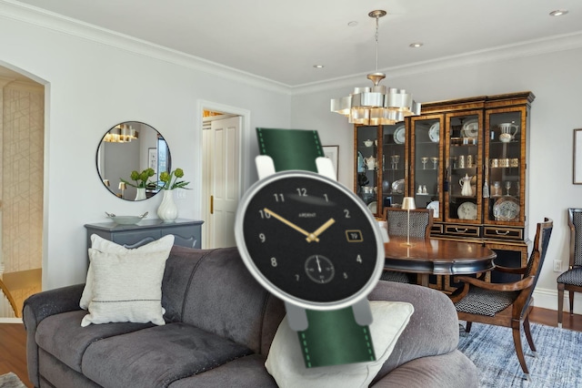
1h51
